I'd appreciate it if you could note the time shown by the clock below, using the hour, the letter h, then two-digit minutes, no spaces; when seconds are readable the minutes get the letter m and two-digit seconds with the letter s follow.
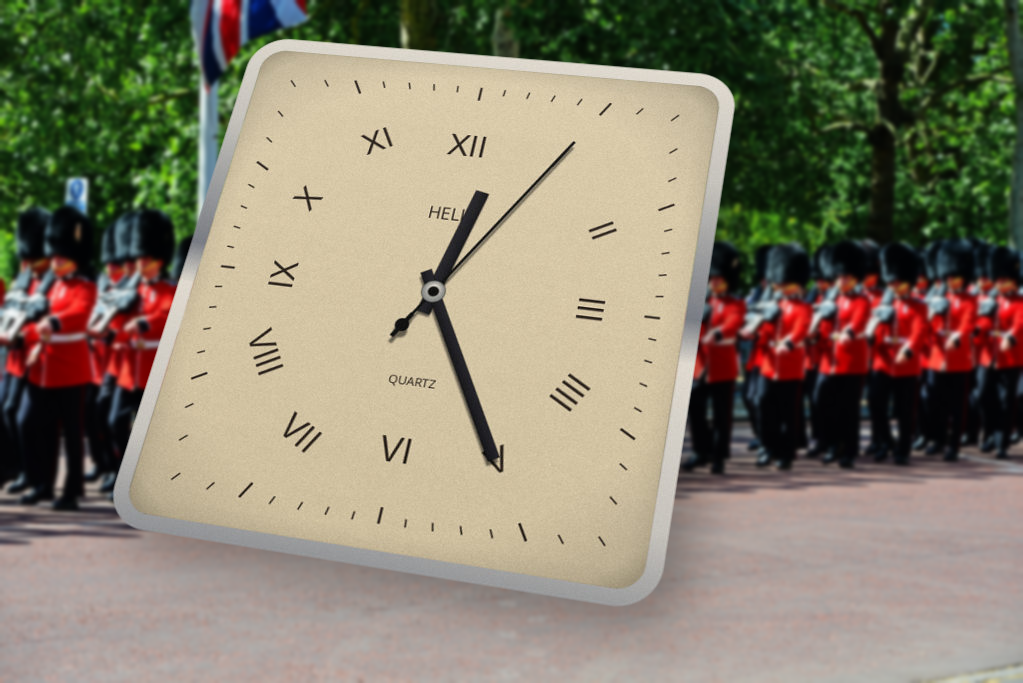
12h25m05s
